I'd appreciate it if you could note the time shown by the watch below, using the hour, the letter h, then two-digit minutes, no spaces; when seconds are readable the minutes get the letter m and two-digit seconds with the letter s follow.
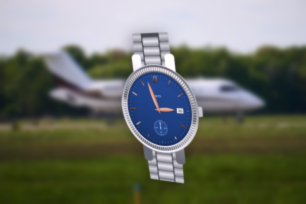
2h57
